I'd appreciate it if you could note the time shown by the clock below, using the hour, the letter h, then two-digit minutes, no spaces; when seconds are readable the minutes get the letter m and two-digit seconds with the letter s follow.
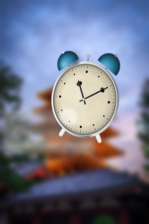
11h10
